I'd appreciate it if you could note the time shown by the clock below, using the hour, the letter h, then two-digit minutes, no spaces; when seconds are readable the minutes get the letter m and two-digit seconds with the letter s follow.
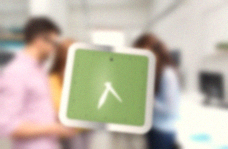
4h33
